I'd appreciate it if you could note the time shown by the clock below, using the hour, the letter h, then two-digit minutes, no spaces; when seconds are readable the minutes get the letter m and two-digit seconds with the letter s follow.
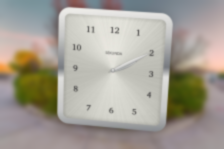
2h10
